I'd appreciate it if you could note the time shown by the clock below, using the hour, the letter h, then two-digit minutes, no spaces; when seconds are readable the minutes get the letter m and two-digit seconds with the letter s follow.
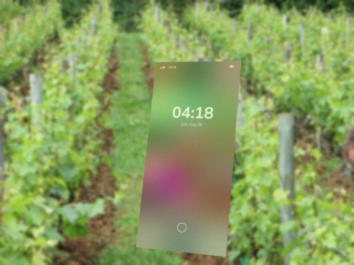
4h18
